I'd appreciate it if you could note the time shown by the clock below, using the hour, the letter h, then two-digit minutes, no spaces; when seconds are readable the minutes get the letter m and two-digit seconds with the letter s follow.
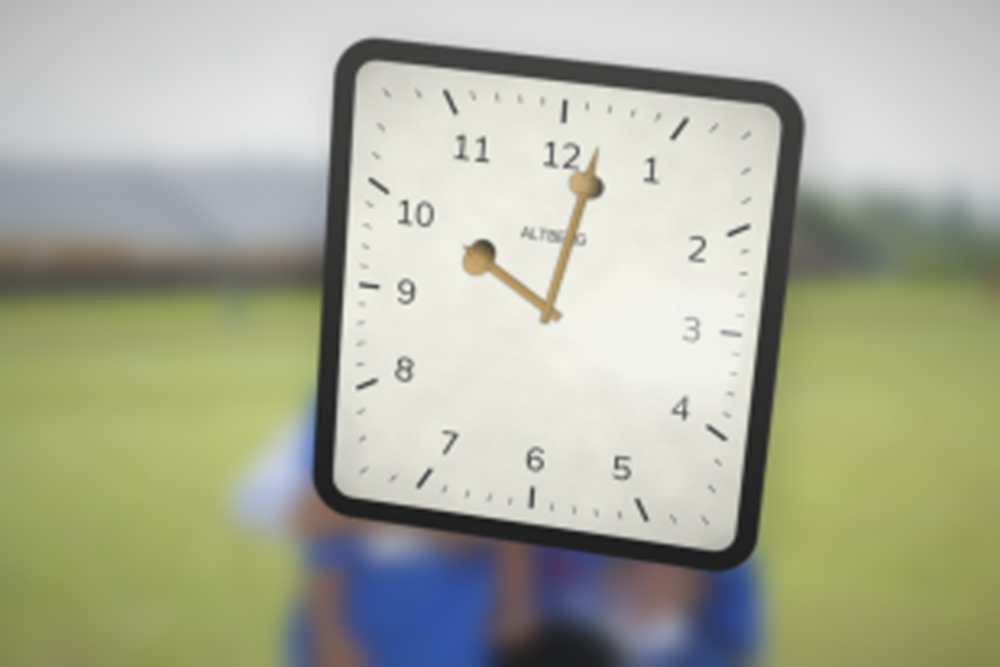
10h02
